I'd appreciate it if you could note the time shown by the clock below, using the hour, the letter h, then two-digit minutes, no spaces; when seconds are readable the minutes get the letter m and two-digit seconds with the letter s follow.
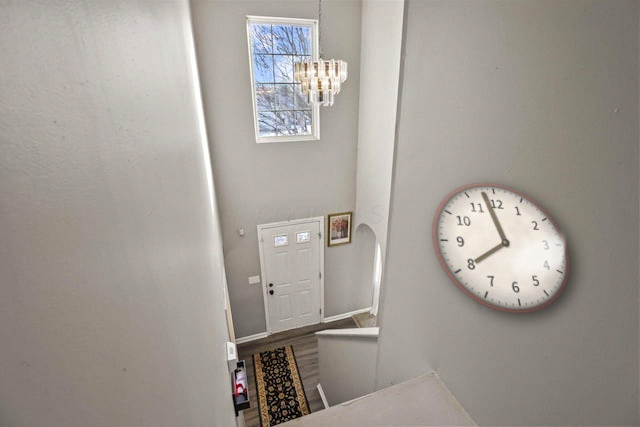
7h58
